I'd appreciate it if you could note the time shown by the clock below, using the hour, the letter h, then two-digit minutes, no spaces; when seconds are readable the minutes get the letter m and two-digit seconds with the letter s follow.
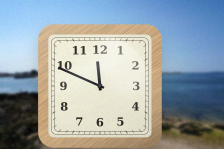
11h49
